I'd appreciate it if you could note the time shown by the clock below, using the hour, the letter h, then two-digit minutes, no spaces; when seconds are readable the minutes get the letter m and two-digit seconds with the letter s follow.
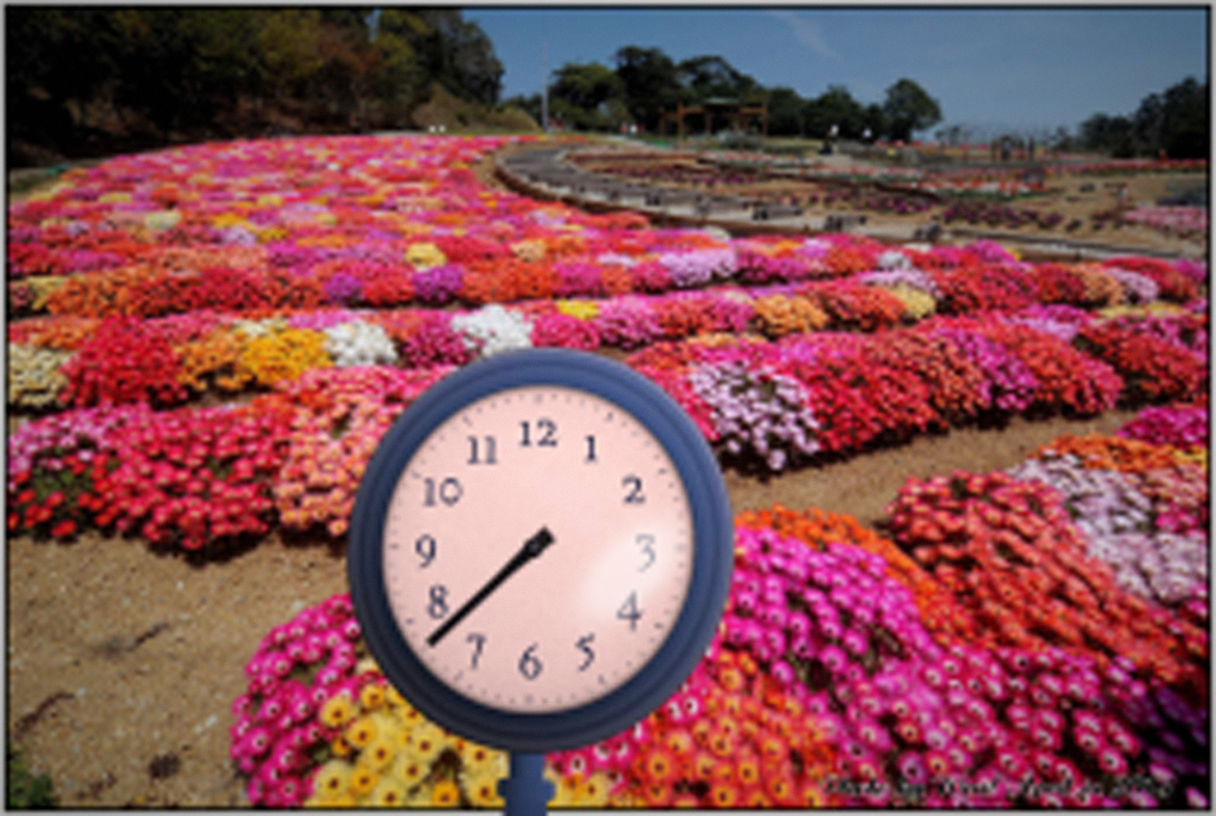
7h38
